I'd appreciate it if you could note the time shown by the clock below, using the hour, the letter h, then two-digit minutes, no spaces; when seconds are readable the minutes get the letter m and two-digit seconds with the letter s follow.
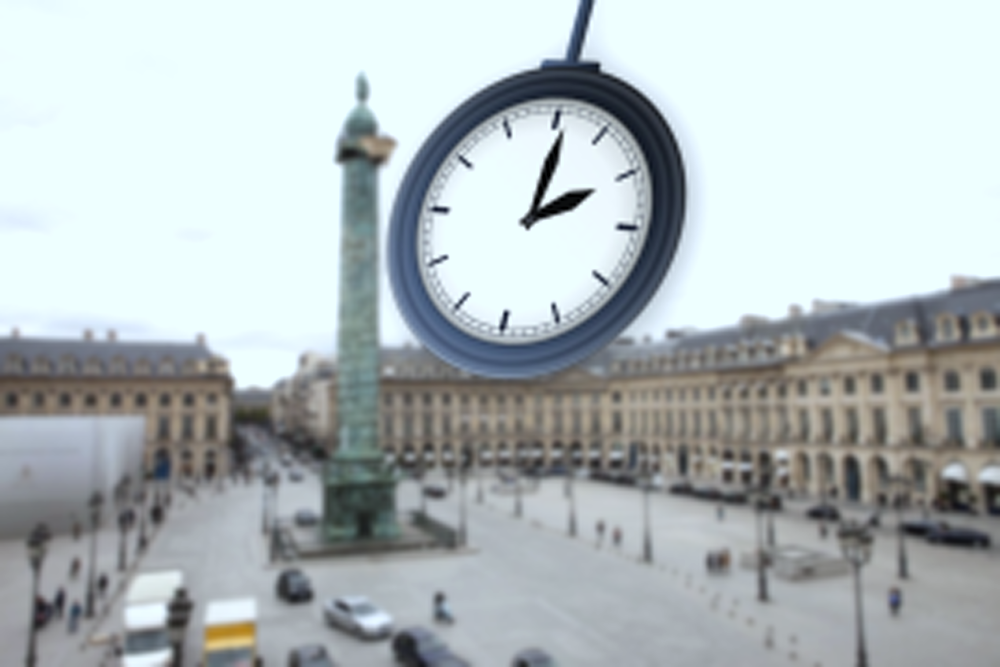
2h01
